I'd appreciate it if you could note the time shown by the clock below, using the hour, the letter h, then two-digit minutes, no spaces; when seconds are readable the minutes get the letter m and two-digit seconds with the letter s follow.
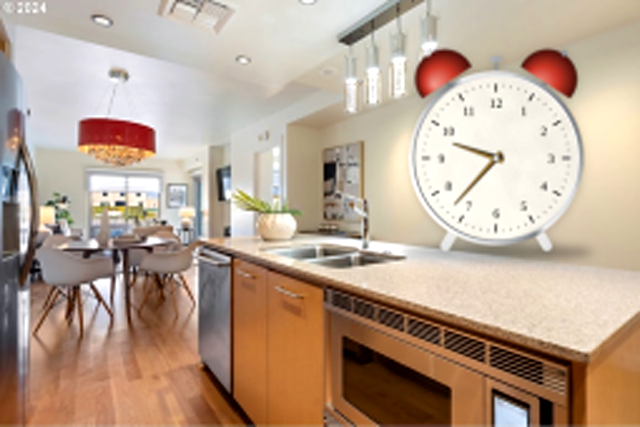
9h37
